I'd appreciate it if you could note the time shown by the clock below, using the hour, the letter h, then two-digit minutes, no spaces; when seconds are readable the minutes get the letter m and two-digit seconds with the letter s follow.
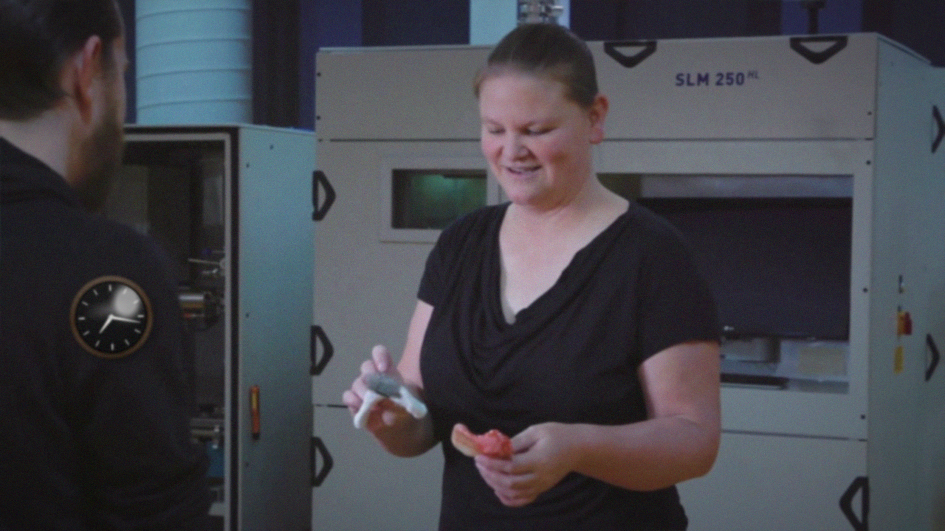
7h17
